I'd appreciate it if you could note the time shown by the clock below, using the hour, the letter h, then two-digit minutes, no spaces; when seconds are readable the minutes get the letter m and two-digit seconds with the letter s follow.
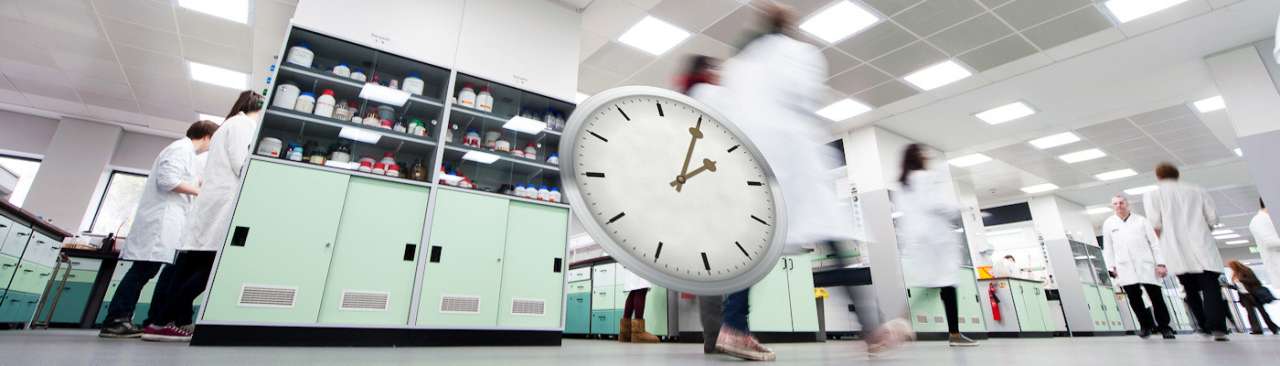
2h05
